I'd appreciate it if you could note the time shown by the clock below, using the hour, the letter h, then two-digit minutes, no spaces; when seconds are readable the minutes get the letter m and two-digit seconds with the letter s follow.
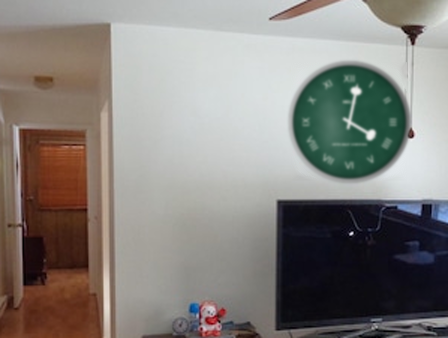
4h02
